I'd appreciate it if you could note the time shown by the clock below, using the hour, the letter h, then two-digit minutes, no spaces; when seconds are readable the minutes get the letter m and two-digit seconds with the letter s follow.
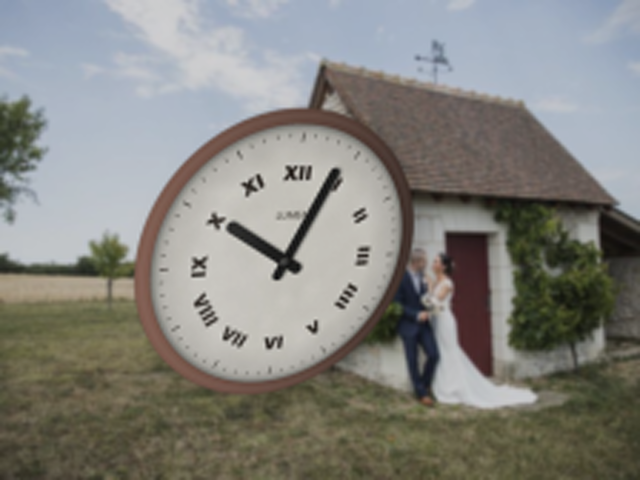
10h04
